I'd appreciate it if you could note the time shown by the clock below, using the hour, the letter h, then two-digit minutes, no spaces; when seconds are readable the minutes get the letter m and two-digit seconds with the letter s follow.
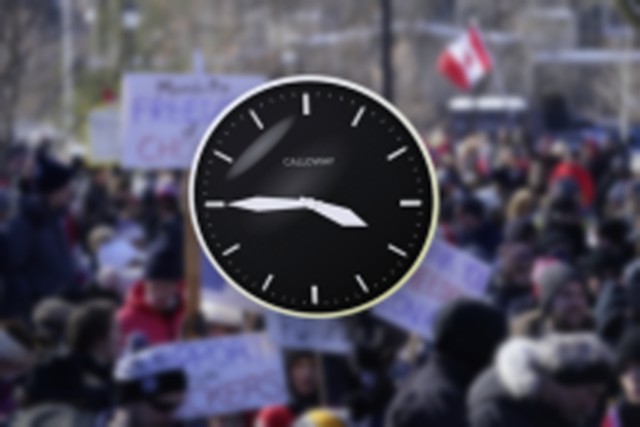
3h45
